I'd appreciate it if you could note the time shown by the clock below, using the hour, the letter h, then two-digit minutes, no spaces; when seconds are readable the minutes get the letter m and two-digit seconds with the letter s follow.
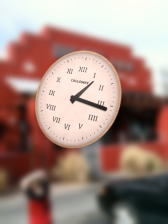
1h16
